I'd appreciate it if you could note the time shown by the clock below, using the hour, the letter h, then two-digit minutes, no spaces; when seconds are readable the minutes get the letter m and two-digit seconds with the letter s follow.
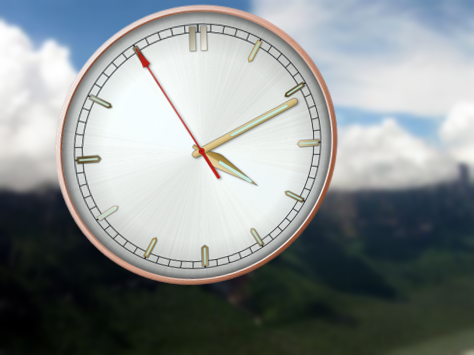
4h10m55s
